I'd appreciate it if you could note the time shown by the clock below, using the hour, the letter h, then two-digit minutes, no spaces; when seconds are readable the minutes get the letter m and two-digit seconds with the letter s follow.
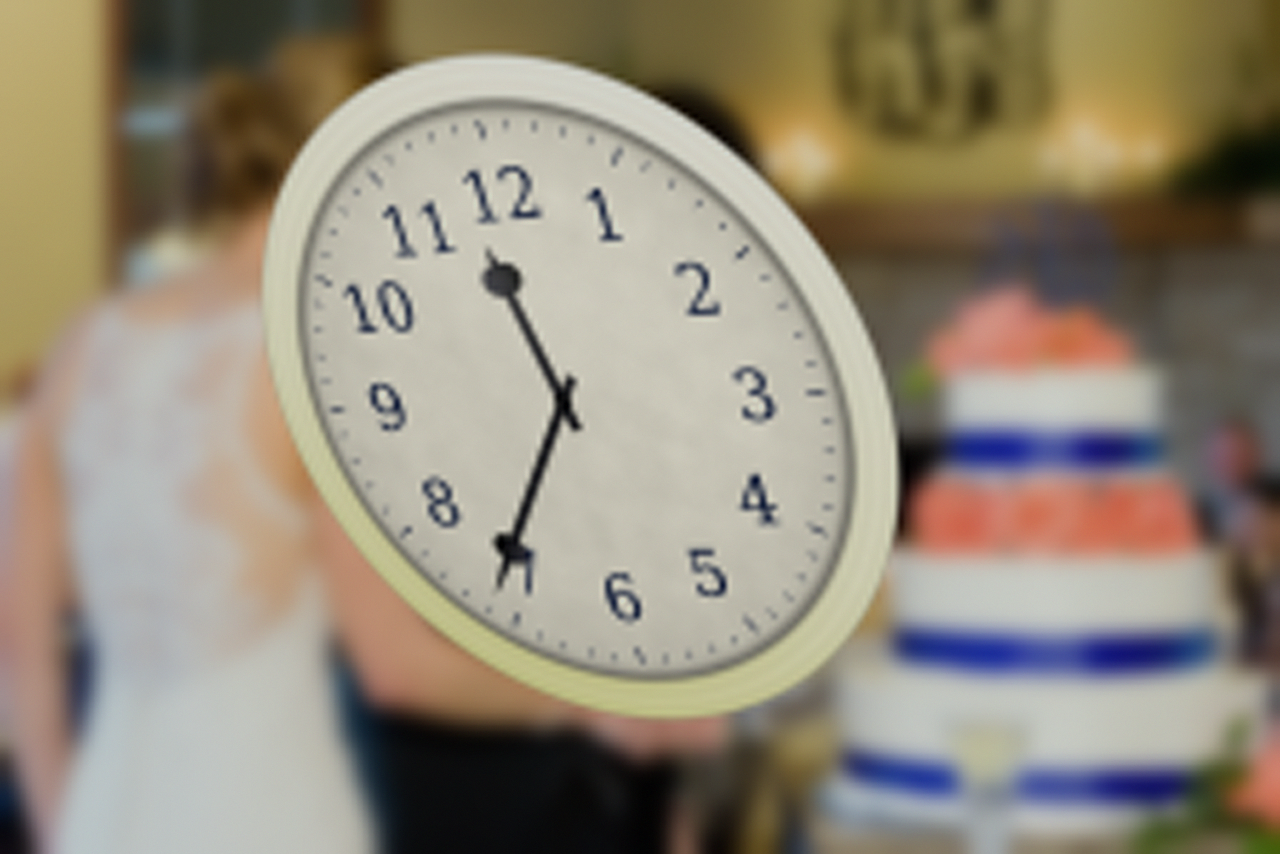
11h36
